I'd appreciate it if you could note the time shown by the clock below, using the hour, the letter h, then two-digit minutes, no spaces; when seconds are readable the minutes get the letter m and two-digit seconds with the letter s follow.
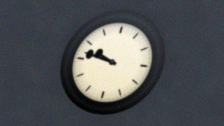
9h47
